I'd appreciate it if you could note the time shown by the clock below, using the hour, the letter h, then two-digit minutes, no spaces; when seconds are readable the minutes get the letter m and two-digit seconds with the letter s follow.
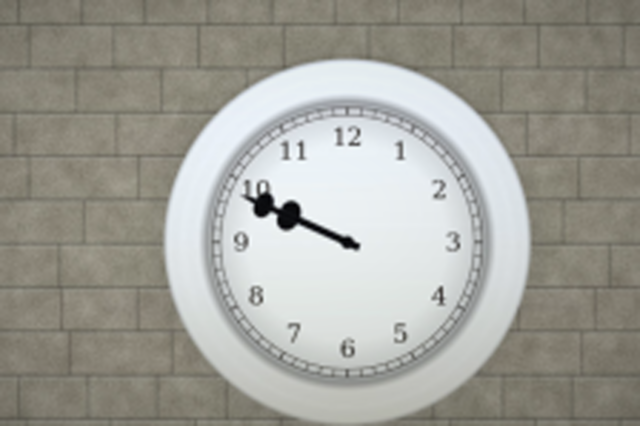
9h49
